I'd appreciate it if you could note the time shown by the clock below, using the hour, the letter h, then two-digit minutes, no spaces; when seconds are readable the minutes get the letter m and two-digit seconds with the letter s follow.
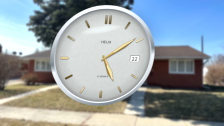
5h09
